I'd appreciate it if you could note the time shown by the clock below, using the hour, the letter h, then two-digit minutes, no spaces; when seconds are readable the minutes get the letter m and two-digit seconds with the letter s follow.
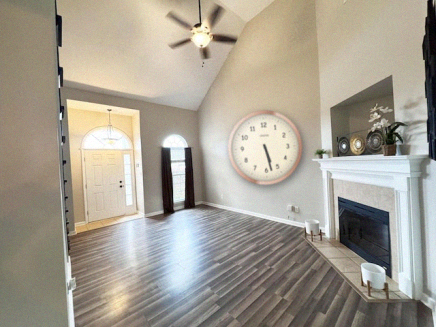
5h28
